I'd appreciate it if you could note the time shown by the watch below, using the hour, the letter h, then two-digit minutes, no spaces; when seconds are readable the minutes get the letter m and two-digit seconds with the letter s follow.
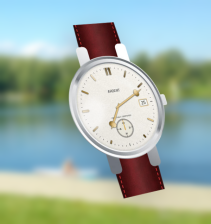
7h11
